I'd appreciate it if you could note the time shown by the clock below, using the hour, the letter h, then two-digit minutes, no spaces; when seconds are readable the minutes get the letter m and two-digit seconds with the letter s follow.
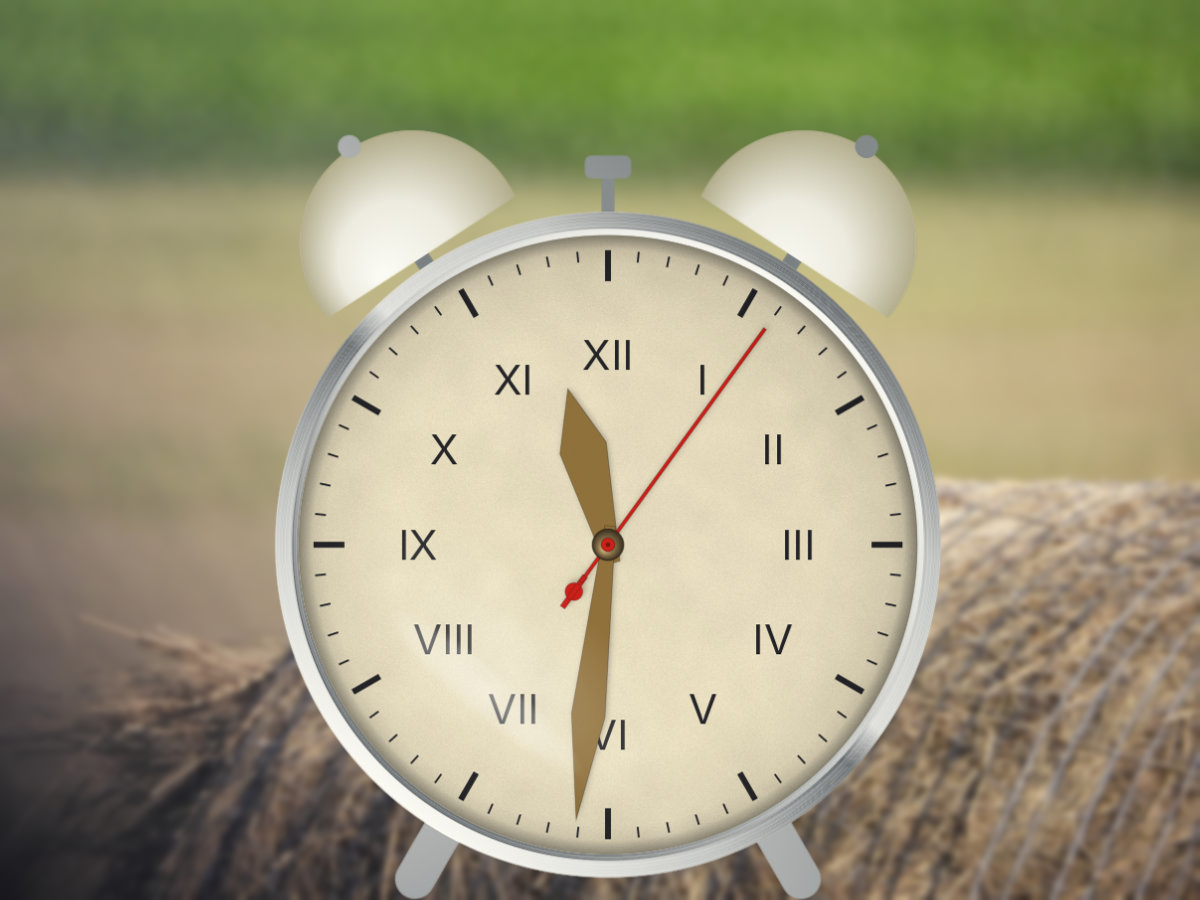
11h31m06s
